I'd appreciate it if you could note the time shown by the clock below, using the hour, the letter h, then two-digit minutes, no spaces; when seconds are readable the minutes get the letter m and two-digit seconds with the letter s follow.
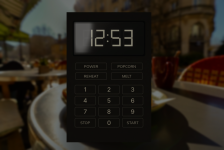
12h53
